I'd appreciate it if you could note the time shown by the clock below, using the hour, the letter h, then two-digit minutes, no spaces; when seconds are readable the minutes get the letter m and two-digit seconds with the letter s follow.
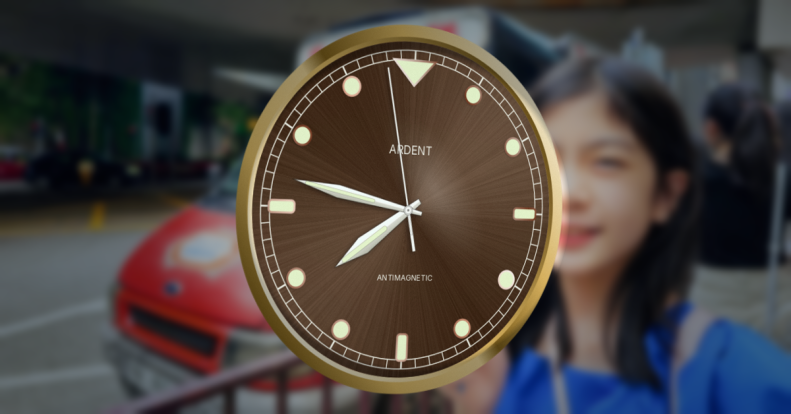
7h46m58s
